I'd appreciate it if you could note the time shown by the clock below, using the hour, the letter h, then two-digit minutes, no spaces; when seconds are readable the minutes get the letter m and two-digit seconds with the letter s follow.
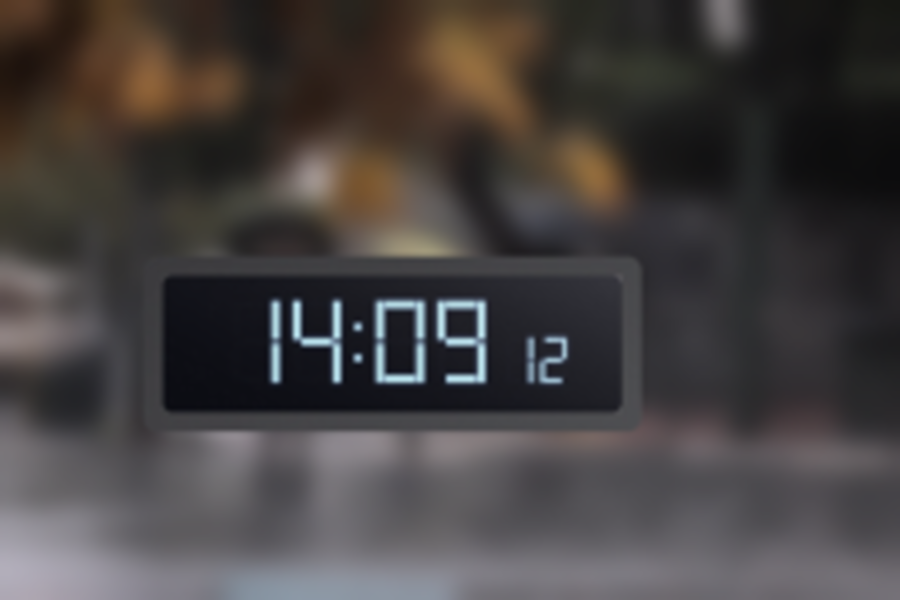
14h09m12s
